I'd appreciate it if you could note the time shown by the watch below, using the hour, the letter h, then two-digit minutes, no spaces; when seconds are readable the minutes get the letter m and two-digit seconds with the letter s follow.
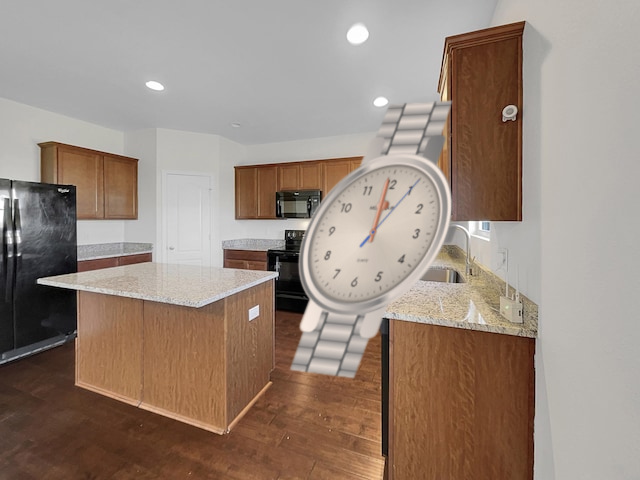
11h59m05s
